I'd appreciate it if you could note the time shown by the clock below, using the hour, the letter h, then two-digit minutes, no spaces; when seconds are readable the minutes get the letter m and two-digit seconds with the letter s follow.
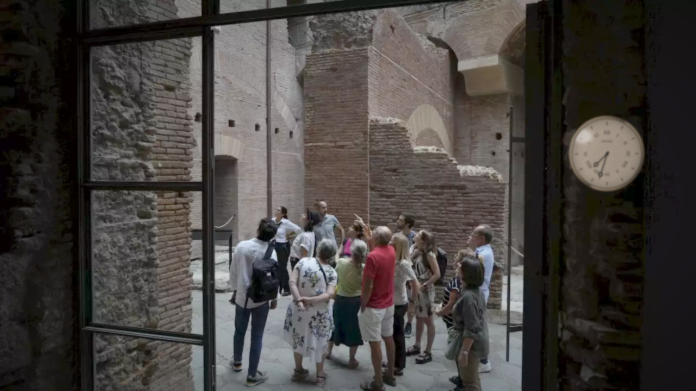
7h33
